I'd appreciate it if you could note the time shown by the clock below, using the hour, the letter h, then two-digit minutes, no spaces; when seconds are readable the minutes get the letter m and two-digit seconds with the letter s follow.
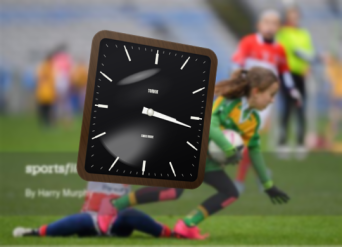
3h17
